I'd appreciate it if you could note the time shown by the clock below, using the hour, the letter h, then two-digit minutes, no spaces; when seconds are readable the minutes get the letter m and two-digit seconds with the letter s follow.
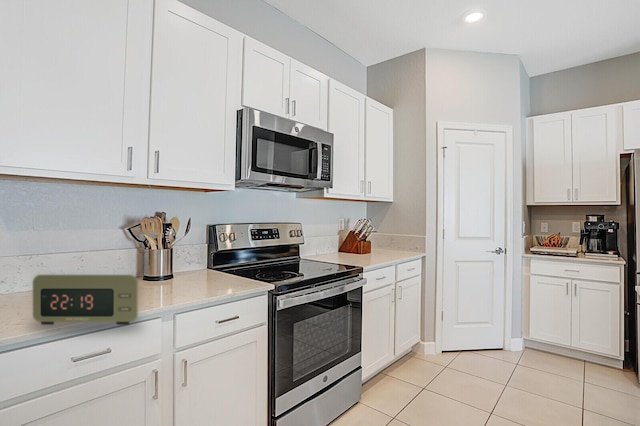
22h19
